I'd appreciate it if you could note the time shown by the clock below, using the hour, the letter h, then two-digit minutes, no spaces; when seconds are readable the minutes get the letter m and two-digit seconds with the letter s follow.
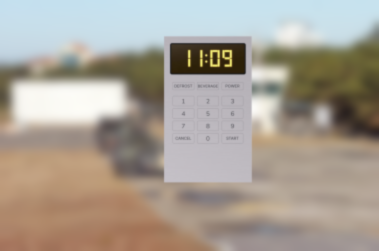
11h09
